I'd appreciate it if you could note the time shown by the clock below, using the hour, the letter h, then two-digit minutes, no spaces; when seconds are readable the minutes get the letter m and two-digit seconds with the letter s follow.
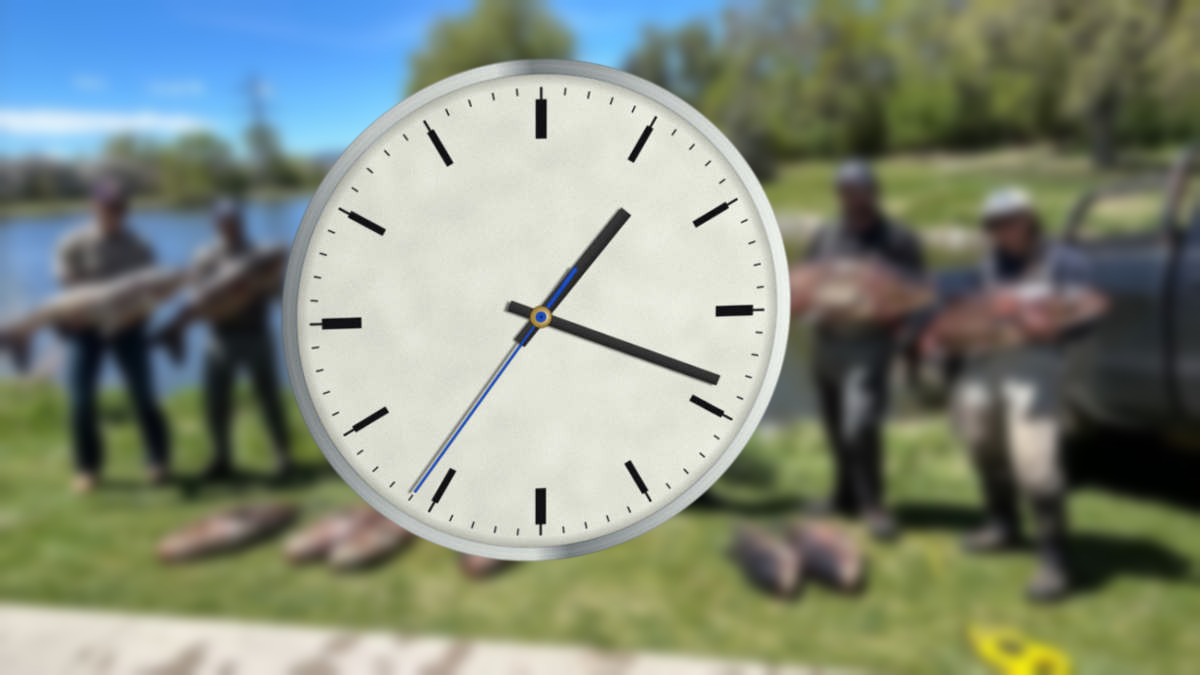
1h18m36s
